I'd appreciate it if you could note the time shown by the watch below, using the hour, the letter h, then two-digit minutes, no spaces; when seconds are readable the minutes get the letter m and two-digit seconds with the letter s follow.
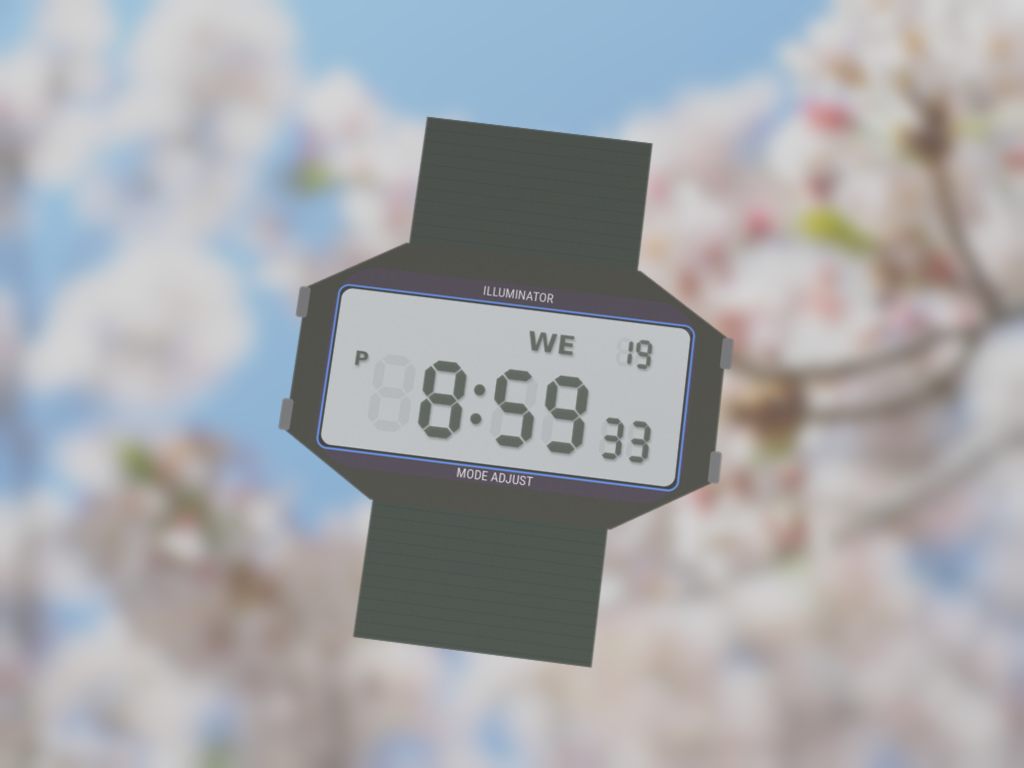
8h59m33s
